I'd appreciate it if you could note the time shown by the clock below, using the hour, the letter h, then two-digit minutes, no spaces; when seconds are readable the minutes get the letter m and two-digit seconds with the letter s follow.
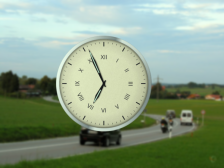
6h56
